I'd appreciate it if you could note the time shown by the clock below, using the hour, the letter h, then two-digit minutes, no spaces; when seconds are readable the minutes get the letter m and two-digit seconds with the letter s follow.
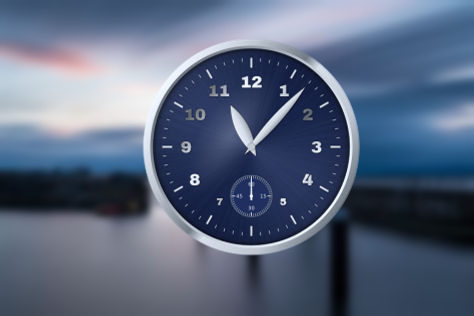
11h07
